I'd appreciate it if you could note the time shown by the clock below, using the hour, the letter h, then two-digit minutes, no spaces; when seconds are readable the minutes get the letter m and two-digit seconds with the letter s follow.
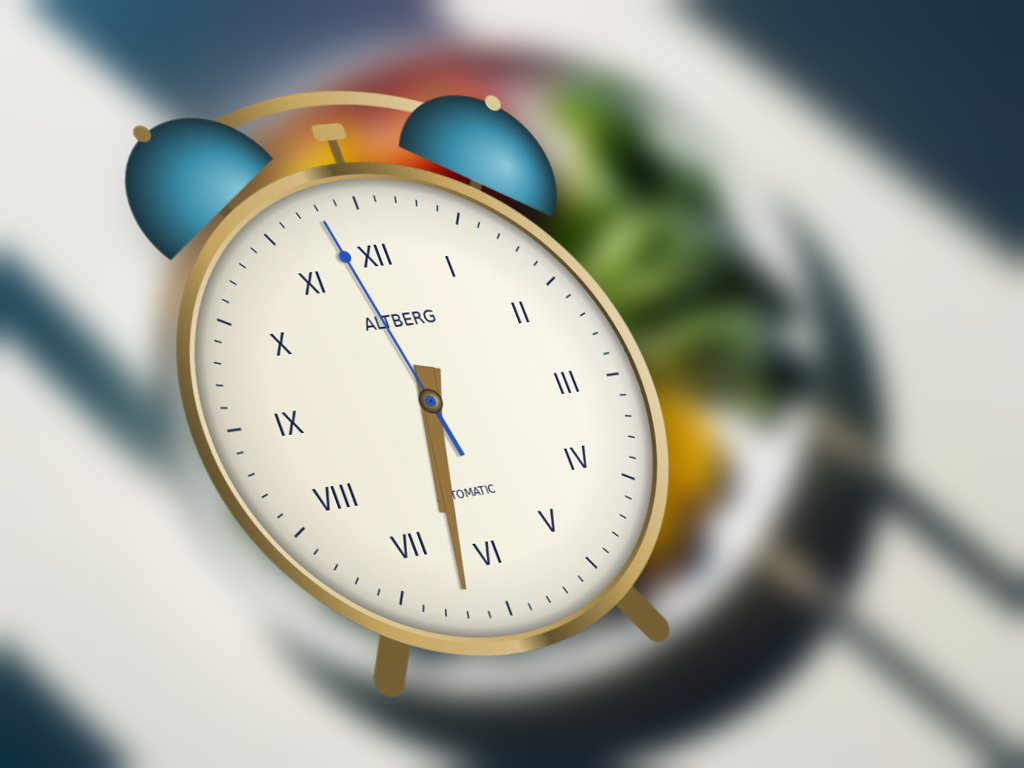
6h31m58s
